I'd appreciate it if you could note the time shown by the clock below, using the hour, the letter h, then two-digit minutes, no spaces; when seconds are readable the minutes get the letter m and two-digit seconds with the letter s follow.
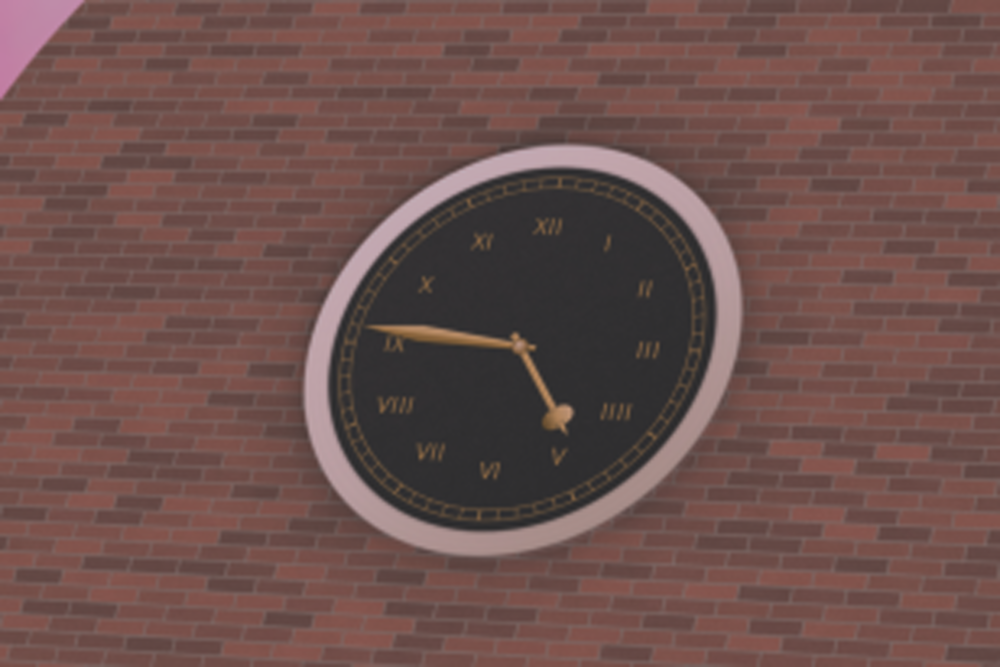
4h46
